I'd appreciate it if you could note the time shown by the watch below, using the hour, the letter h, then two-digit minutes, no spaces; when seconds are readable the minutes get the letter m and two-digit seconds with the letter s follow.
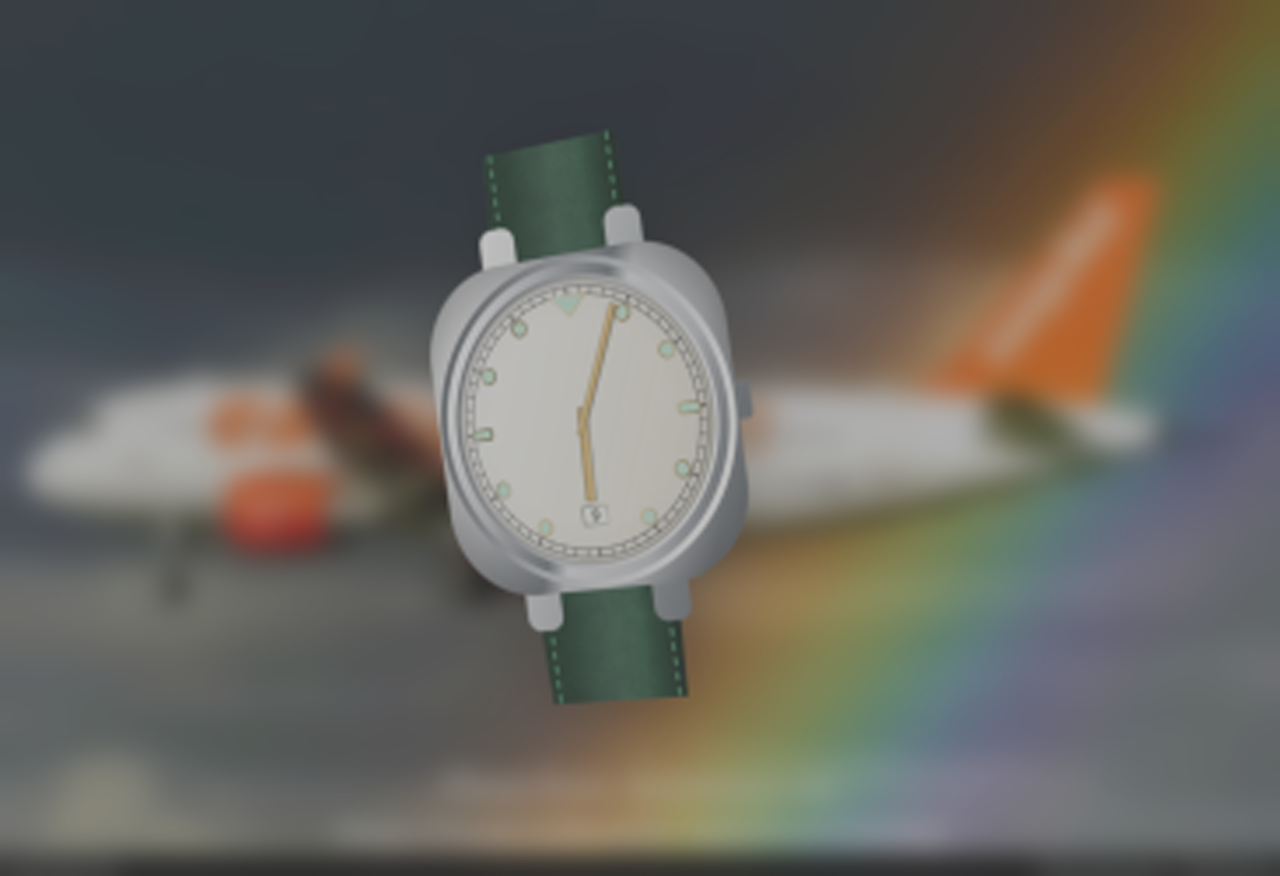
6h04
